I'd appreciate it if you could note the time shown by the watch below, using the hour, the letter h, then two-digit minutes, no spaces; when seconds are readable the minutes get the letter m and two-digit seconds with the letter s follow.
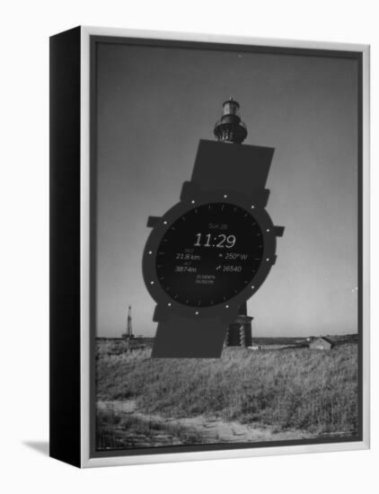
11h29
